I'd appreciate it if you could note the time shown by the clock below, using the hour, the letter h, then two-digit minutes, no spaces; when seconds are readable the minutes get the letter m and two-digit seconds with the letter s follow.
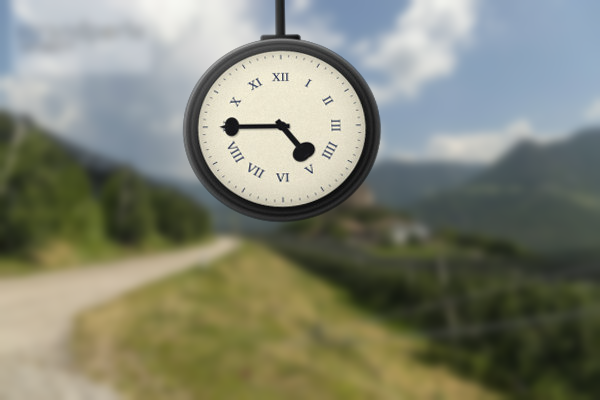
4h45
